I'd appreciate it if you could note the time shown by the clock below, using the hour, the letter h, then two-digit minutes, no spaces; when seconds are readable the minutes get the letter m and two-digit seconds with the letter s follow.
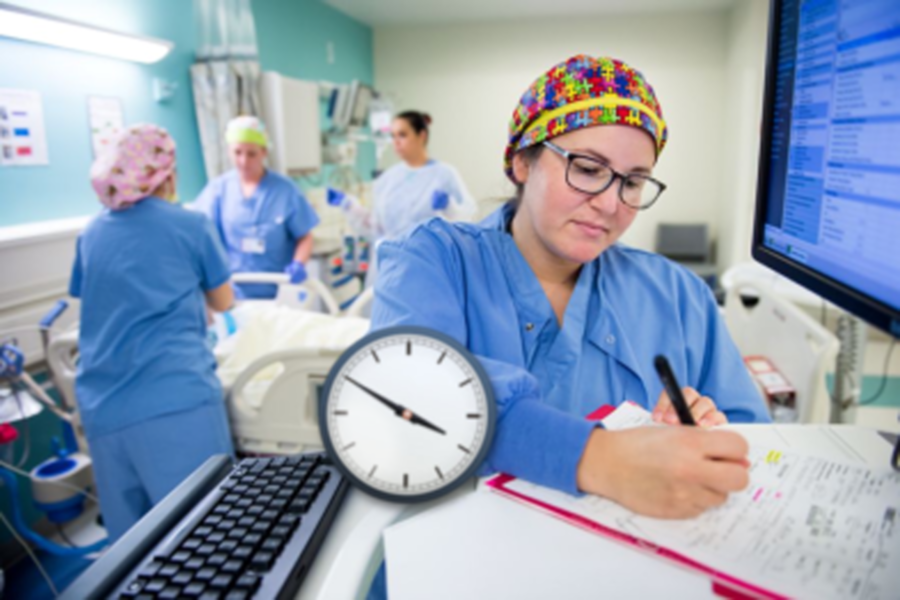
3h50
